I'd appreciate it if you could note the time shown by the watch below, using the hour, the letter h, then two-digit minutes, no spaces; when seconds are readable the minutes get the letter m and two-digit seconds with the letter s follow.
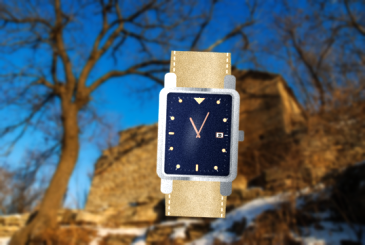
11h04
